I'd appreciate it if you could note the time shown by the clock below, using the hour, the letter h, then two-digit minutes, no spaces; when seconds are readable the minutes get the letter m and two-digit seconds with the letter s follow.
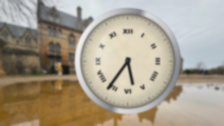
5h36
